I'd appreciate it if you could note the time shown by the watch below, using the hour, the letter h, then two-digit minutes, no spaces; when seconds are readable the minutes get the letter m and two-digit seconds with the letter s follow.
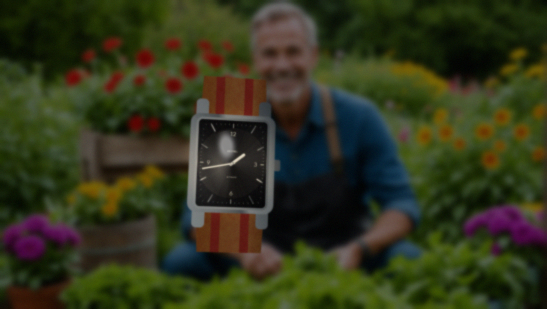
1h43
